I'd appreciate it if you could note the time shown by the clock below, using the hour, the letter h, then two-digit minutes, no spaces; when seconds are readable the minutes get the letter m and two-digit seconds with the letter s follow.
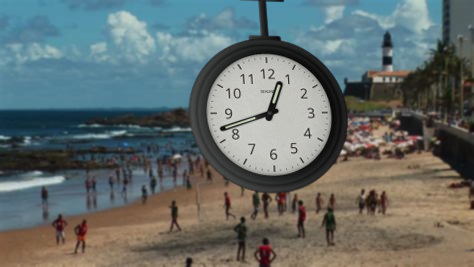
12h42
